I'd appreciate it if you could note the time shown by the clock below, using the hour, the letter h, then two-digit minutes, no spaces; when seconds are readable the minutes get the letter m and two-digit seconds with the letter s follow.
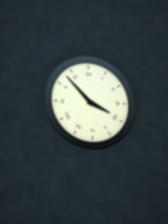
3h53
